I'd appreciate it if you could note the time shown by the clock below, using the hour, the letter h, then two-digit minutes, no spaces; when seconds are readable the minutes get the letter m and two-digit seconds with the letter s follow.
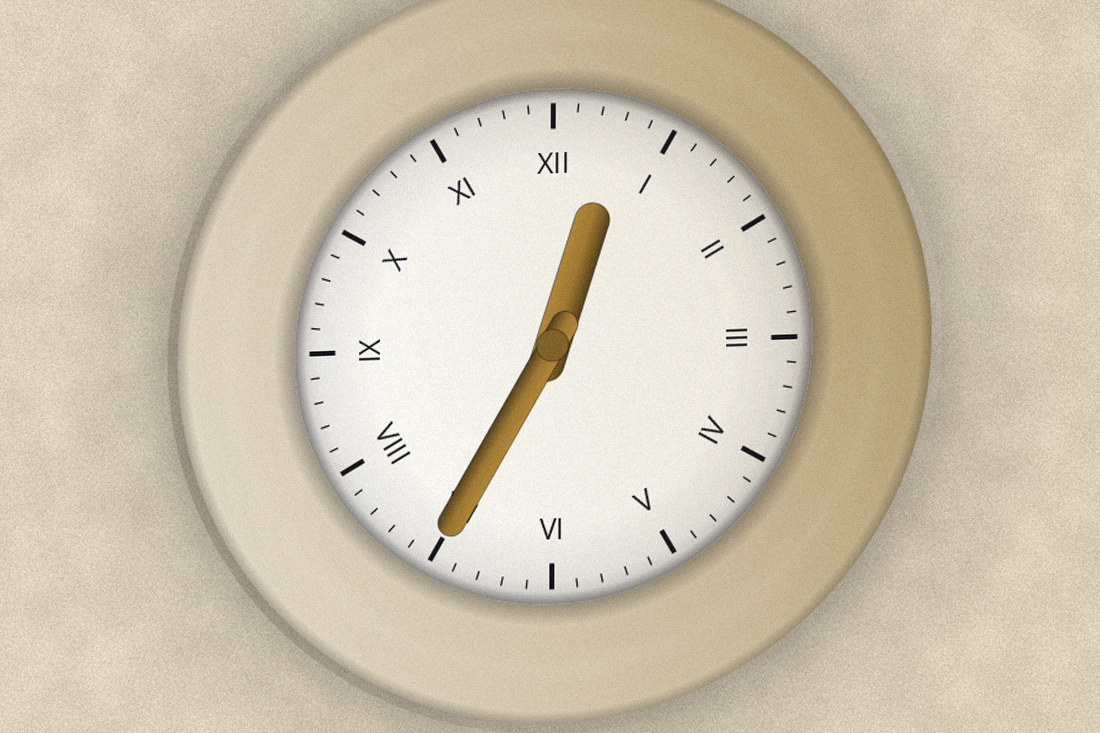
12h35
